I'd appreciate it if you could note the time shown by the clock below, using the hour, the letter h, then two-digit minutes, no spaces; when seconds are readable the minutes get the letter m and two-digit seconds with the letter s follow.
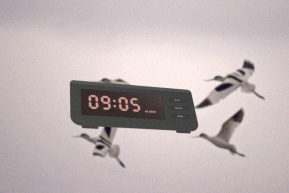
9h05
